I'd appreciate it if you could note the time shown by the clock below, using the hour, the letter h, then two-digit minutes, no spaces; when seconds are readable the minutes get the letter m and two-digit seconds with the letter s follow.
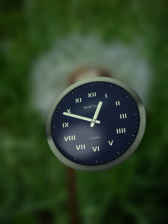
12h49
